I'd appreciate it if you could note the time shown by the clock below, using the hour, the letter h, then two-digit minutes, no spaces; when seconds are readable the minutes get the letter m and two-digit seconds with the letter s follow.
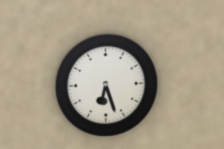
6h27
